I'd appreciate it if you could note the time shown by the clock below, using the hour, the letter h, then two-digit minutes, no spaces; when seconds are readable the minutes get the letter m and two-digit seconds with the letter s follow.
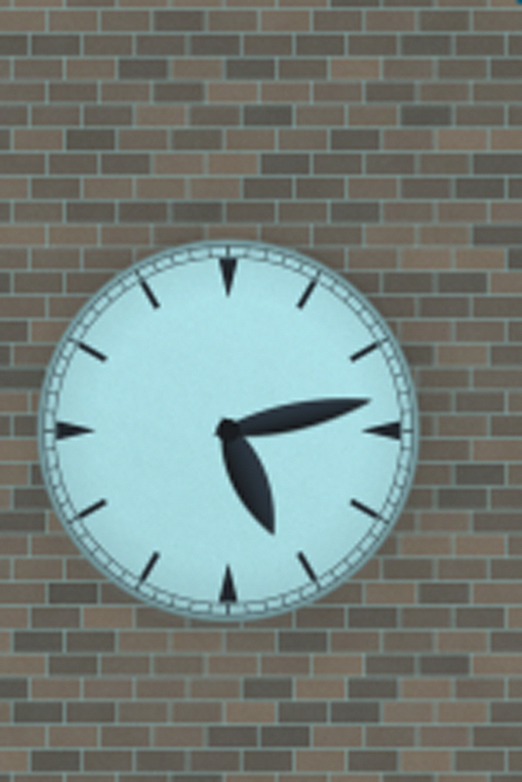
5h13
